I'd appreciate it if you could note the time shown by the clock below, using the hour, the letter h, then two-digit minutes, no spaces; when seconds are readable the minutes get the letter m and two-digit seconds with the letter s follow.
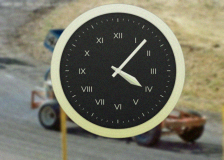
4h07
